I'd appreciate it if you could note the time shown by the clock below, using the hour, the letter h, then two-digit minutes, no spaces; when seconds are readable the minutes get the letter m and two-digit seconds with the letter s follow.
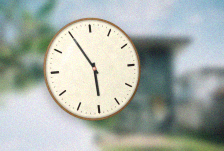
5h55
